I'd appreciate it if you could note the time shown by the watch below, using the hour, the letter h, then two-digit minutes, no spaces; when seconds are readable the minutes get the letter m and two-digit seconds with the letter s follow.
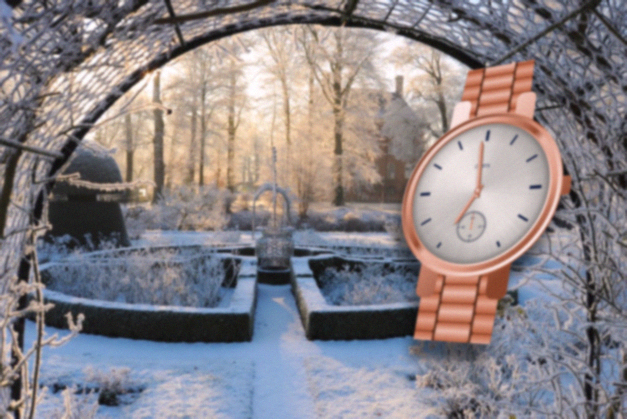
6h59
